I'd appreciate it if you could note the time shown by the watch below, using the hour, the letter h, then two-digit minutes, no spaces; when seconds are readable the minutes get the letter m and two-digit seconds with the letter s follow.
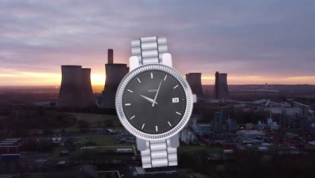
10h04
